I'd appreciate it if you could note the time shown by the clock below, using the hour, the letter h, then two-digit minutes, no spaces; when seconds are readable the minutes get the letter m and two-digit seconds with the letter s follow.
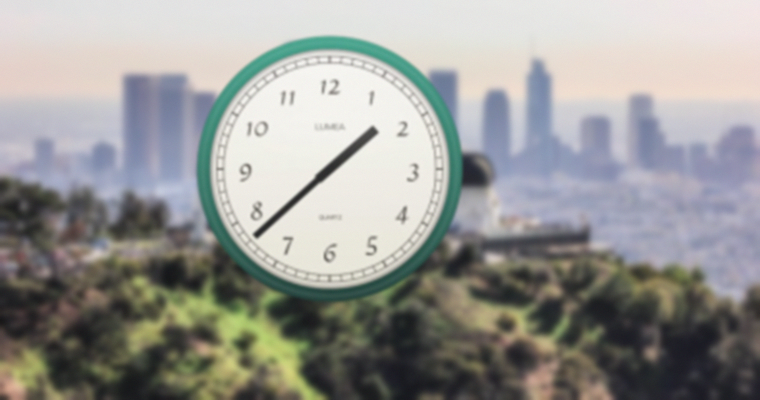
1h38
